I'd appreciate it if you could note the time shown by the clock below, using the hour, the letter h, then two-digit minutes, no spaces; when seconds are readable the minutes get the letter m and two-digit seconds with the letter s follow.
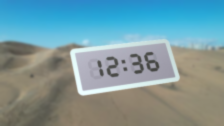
12h36
